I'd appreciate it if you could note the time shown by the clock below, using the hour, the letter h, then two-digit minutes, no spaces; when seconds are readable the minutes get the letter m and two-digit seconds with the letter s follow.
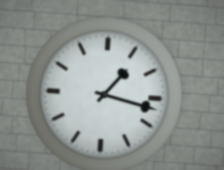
1h17
